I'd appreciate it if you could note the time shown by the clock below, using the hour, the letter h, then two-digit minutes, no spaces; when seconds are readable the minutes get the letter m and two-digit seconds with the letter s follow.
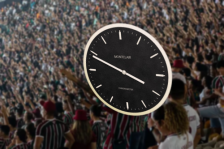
3h49
